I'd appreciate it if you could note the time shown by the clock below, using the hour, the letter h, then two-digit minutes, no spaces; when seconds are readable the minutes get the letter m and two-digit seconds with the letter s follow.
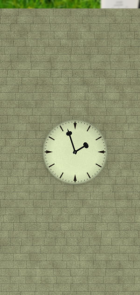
1h57
